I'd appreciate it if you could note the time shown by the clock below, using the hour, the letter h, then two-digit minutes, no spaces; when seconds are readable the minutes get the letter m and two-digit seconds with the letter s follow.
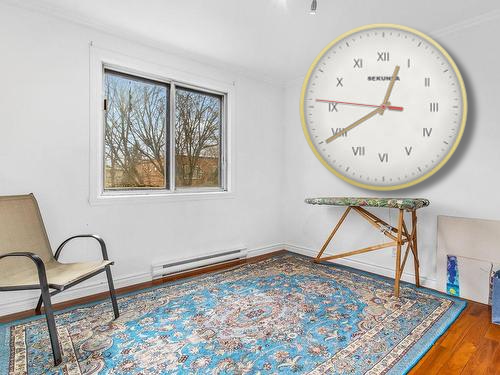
12h39m46s
